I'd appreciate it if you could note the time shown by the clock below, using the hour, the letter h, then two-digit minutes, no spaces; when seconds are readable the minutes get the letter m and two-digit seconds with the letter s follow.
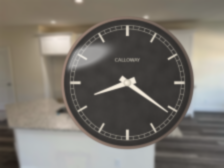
8h21
